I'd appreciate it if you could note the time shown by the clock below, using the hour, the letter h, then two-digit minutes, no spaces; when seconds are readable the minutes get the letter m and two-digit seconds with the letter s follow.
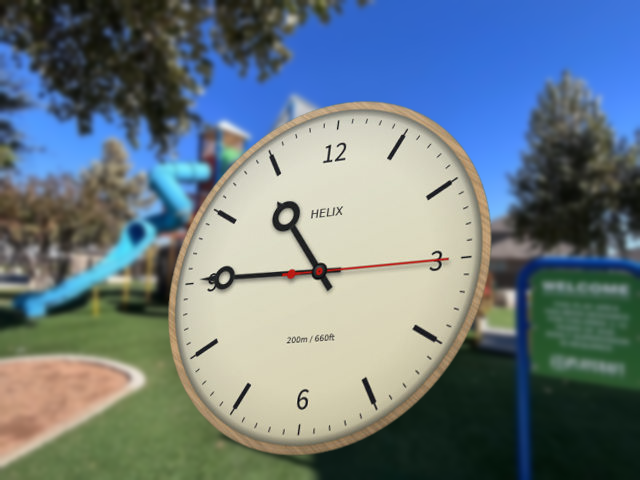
10h45m15s
